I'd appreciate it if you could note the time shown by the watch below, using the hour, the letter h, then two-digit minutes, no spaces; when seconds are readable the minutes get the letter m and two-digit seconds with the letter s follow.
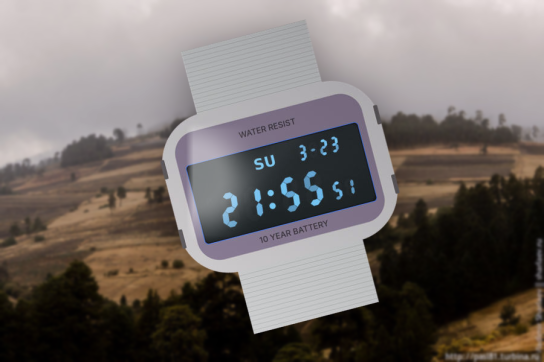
21h55m51s
